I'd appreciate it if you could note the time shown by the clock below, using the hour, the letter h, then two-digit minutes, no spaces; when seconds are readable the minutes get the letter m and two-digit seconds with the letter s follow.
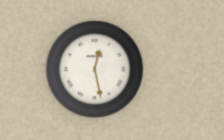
12h28
